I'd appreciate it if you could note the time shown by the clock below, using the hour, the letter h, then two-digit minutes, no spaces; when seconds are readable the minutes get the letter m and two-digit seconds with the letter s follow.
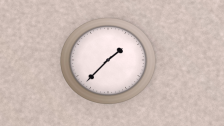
1h37
